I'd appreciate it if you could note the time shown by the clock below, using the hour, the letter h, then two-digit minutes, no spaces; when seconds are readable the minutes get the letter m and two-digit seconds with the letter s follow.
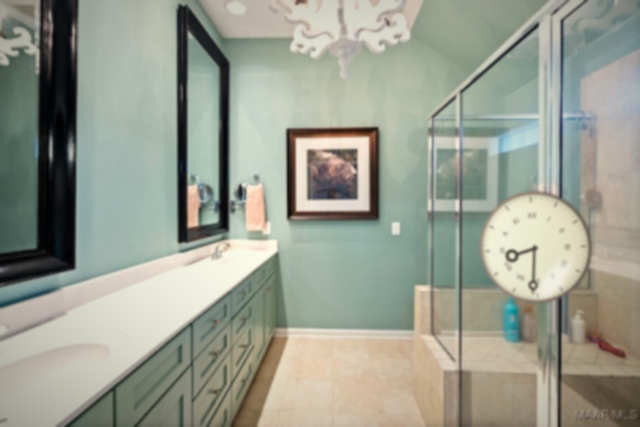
8h31
